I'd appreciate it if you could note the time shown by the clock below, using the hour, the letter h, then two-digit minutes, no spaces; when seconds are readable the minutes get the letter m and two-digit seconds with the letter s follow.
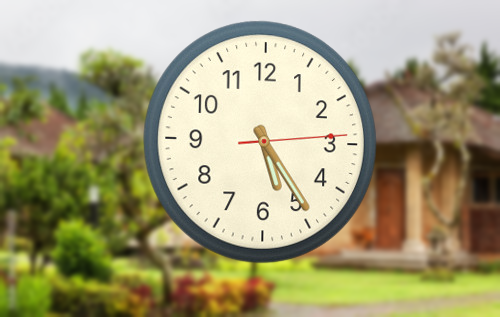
5h24m14s
